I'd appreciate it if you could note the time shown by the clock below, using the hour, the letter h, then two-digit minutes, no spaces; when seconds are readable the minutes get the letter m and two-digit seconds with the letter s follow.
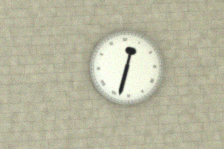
12h33
